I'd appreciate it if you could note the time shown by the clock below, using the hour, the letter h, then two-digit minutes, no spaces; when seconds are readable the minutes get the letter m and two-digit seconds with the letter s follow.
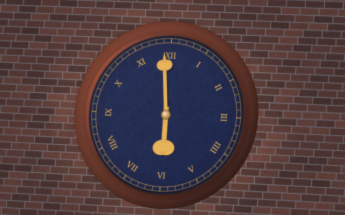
5h59
